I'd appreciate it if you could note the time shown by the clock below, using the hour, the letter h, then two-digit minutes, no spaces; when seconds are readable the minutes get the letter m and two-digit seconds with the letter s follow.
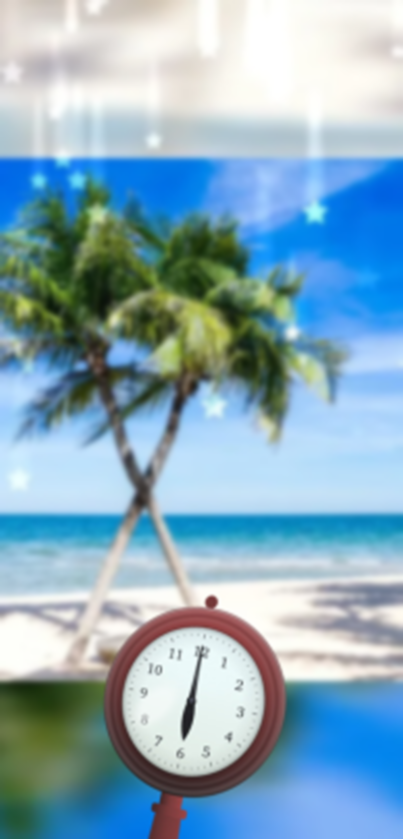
6h00
